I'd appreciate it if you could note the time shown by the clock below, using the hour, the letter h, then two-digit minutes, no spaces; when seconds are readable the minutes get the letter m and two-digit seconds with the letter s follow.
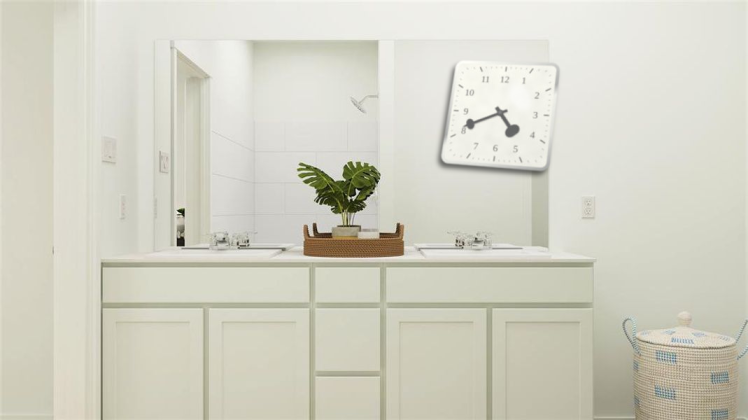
4h41
